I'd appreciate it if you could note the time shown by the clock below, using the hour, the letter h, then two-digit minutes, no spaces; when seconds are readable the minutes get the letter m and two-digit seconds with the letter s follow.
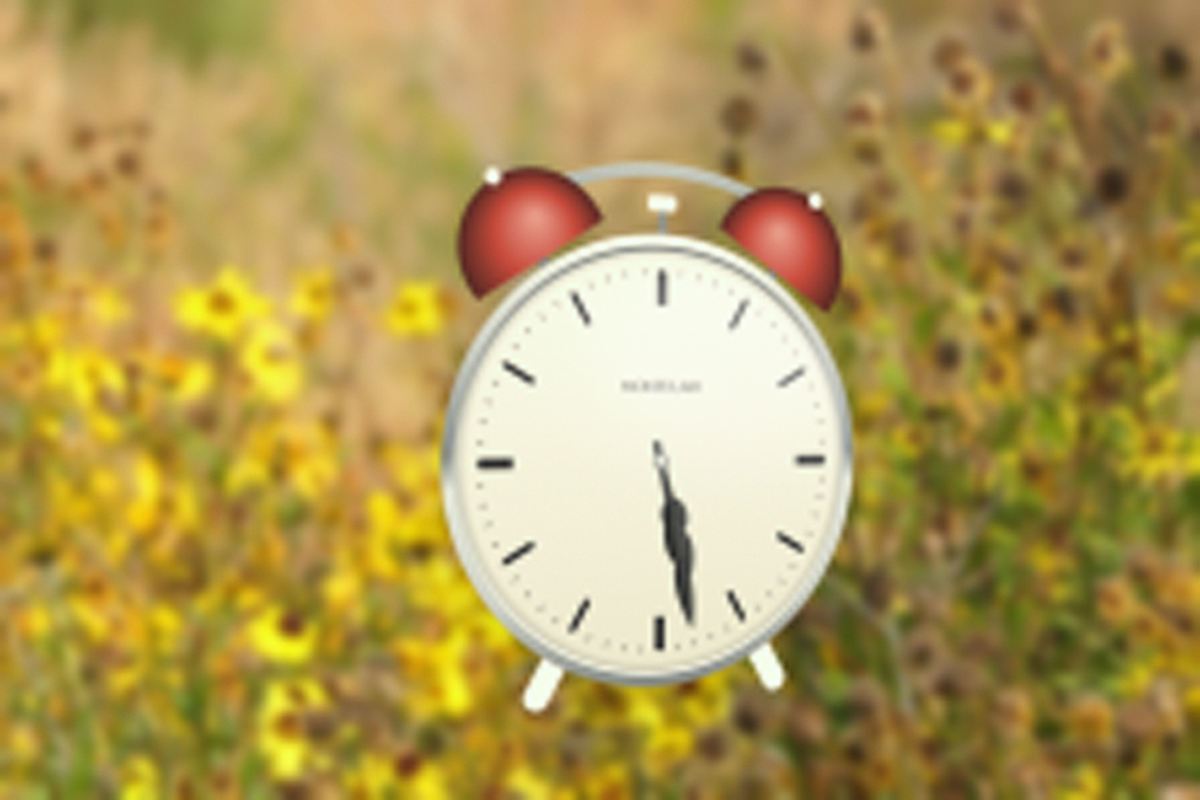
5h28
